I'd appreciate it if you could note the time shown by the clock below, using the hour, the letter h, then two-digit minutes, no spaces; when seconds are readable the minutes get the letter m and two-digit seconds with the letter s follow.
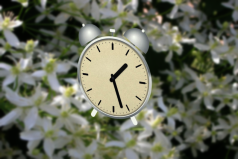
1h27
